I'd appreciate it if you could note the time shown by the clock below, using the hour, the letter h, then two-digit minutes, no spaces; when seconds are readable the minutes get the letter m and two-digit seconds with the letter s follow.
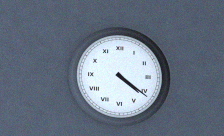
4h21
